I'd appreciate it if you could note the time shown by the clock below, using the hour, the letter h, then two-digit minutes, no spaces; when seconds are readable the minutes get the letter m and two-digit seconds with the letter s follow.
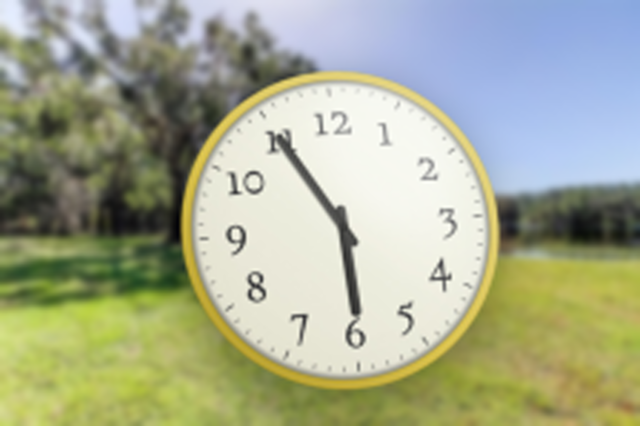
5h55
